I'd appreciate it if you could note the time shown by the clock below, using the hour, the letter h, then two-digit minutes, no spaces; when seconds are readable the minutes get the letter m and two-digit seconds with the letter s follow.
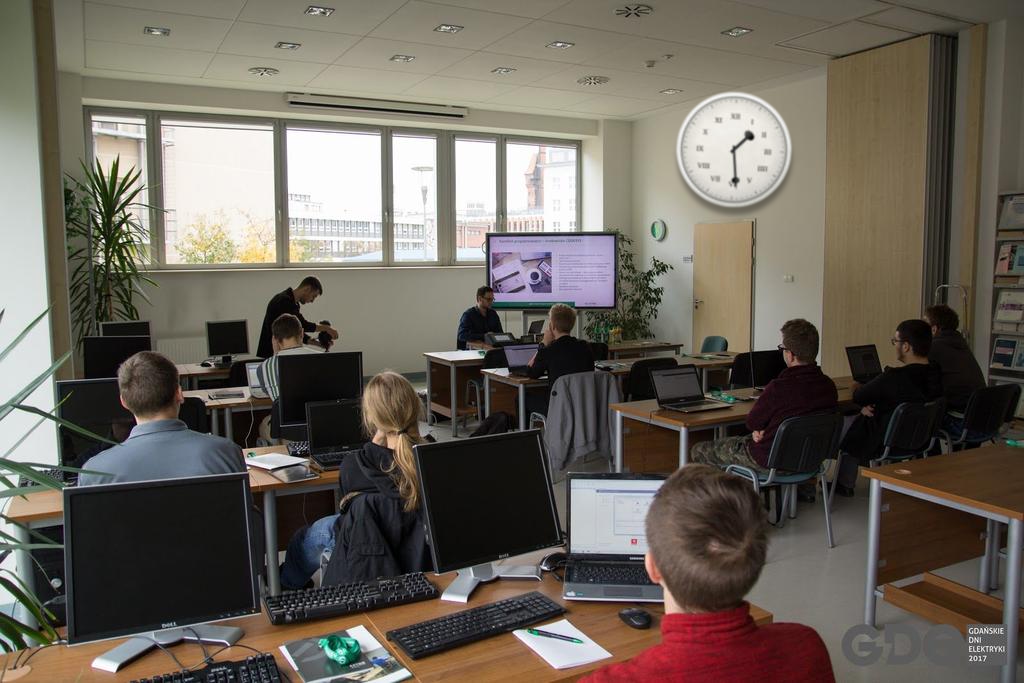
1h29
